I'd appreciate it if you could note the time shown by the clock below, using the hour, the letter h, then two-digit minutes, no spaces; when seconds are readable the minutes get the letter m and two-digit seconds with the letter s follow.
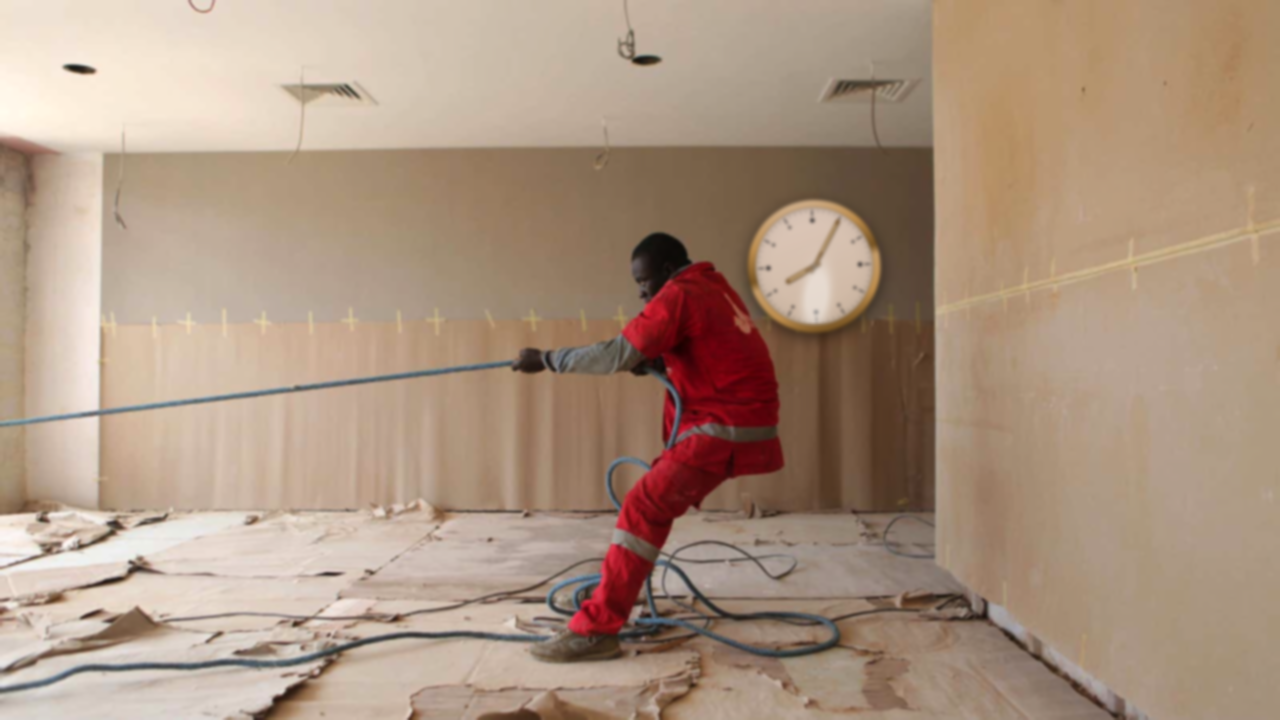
8h05
